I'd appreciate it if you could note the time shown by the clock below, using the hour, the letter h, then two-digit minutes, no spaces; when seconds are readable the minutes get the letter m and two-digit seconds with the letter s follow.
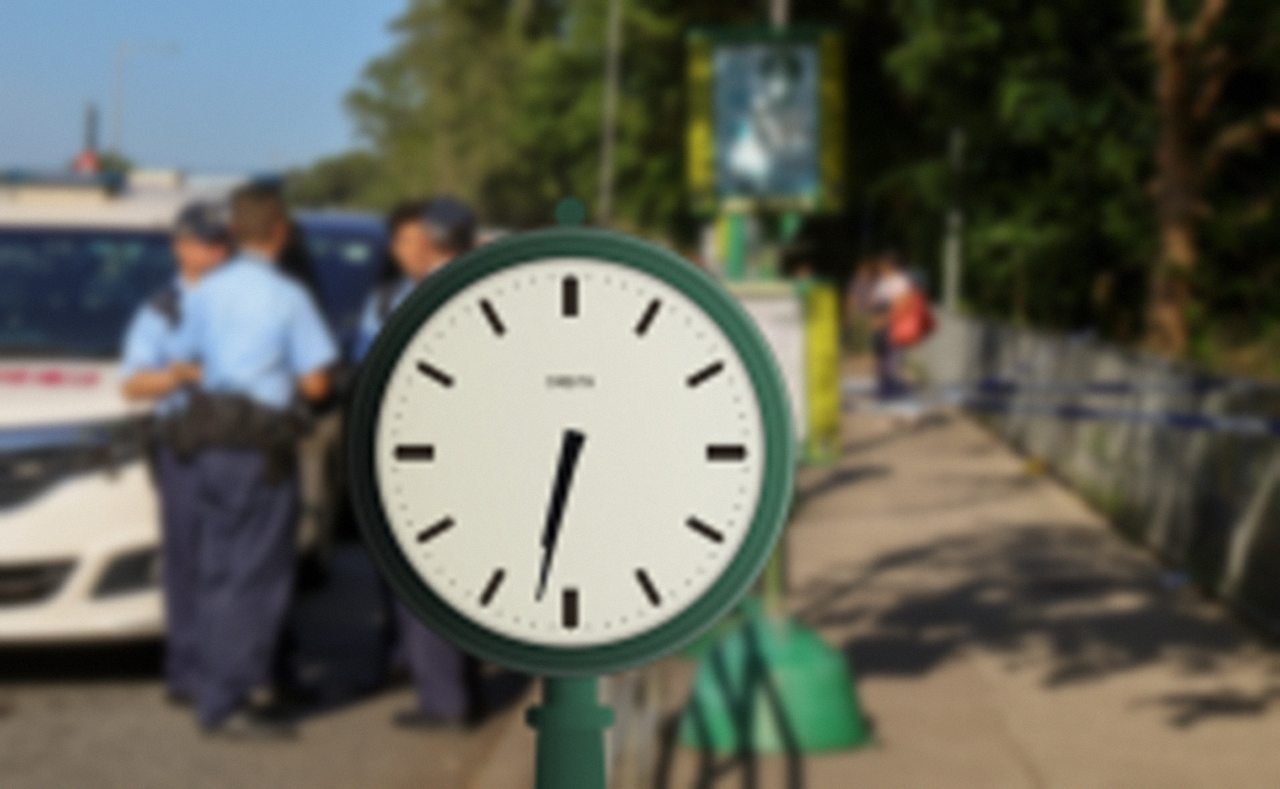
6h32
